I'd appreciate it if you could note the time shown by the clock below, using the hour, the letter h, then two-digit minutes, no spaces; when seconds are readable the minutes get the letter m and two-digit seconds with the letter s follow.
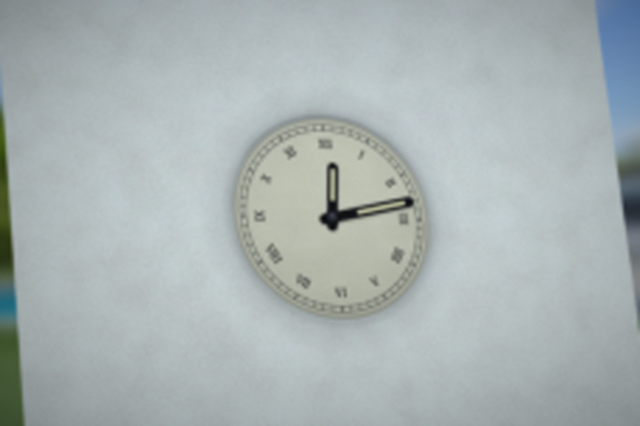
12h13
